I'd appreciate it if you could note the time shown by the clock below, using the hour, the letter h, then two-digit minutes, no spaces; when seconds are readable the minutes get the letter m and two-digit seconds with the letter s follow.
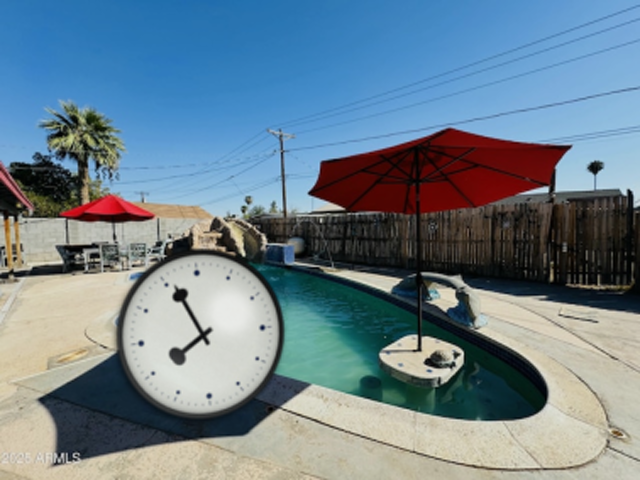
7h56
